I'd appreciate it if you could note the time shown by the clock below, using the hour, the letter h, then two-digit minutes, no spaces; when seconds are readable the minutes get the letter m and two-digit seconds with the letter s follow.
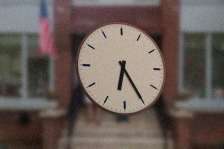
6h25
